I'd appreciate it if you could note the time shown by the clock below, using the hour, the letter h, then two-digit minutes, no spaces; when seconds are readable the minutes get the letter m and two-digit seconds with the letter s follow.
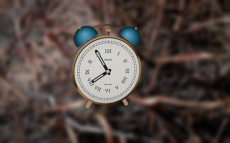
7h55
